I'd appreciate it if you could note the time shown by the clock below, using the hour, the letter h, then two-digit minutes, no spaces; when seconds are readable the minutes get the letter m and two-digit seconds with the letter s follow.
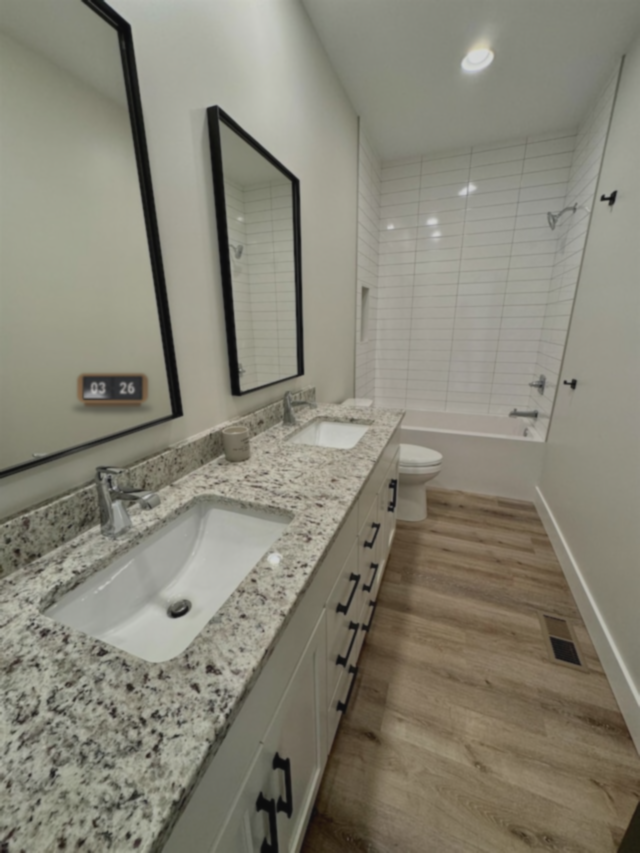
3h26
